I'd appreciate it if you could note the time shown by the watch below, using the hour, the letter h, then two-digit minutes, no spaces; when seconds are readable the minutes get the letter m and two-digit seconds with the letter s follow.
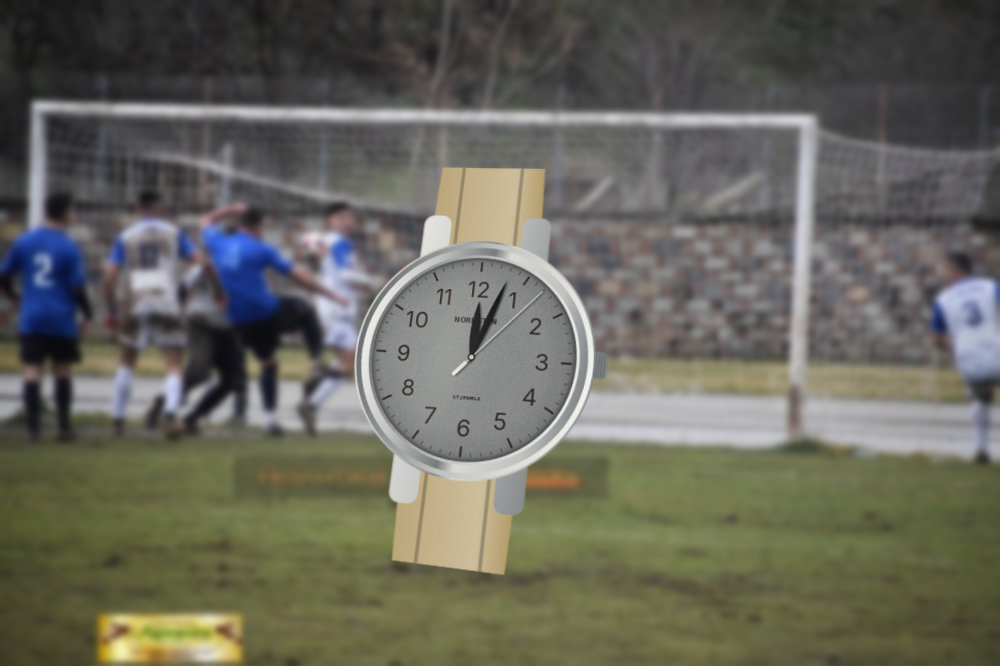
12h03m07s
